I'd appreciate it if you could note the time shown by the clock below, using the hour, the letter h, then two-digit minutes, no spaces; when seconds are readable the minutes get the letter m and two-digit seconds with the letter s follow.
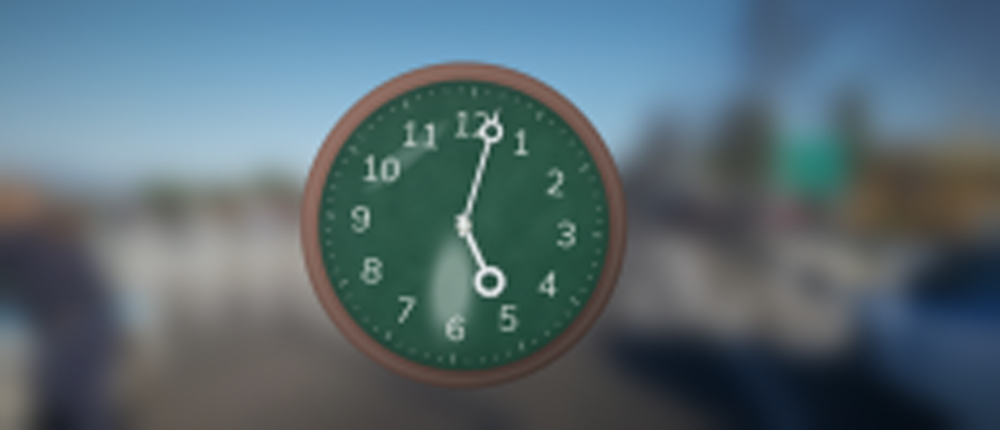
5h02
